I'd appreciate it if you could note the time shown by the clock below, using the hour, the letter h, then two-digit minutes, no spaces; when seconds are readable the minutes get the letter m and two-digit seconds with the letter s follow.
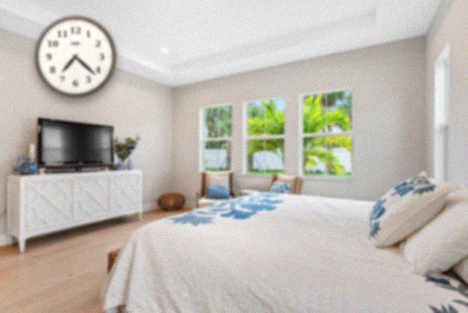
7h22
